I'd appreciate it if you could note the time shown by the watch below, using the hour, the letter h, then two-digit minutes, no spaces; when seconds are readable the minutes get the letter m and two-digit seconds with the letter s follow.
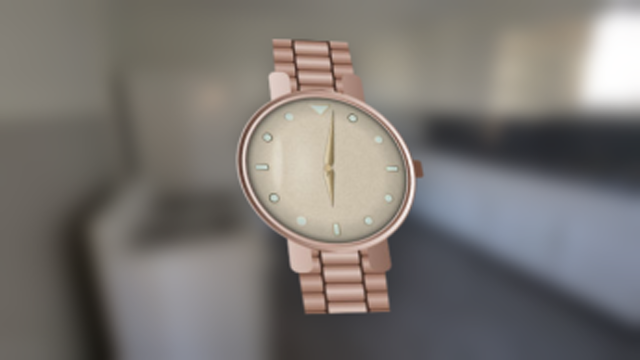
6h02
